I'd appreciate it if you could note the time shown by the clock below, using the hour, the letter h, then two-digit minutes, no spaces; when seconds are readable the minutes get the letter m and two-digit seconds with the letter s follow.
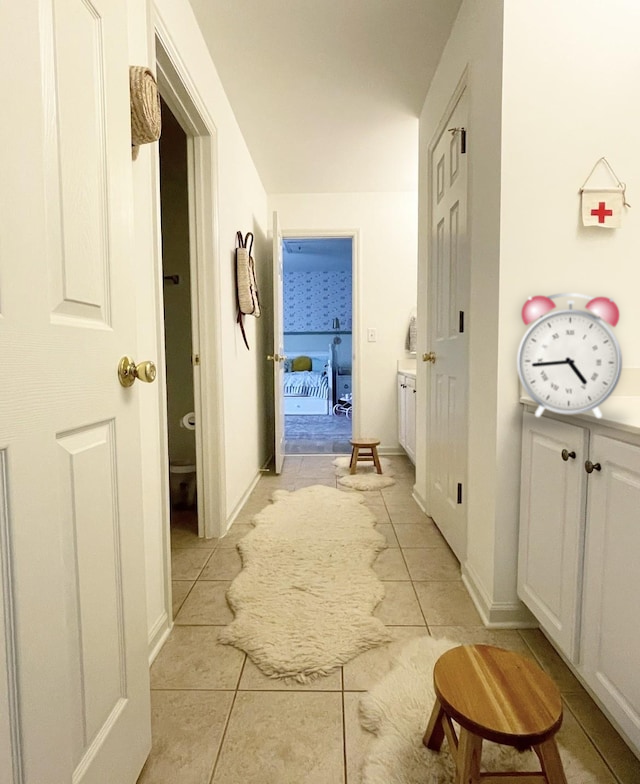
4h44
